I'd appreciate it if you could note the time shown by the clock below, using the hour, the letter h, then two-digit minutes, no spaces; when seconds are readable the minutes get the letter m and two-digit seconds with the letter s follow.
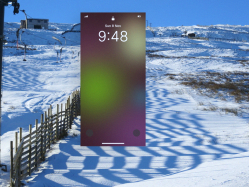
9h48
